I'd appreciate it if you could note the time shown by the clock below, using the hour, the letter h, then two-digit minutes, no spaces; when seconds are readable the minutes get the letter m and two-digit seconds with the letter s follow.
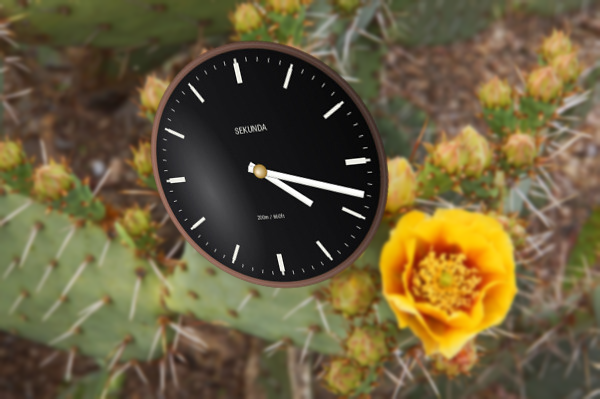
4h18
